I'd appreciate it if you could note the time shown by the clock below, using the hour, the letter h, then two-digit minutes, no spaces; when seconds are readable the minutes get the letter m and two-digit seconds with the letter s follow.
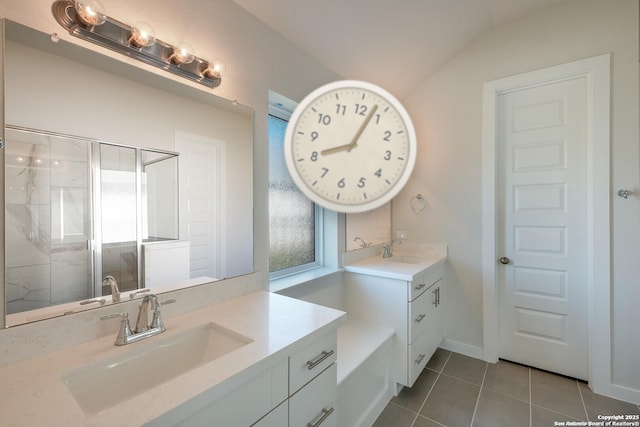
8h03
